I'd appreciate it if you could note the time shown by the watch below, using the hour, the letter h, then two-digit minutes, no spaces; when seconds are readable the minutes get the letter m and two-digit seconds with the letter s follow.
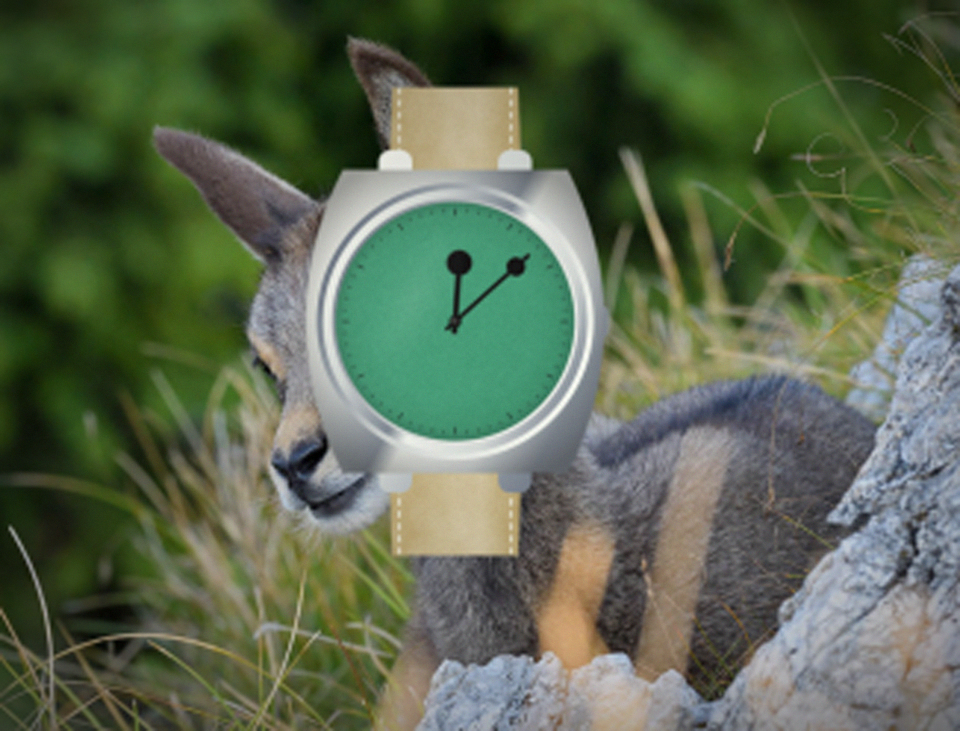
12h08
